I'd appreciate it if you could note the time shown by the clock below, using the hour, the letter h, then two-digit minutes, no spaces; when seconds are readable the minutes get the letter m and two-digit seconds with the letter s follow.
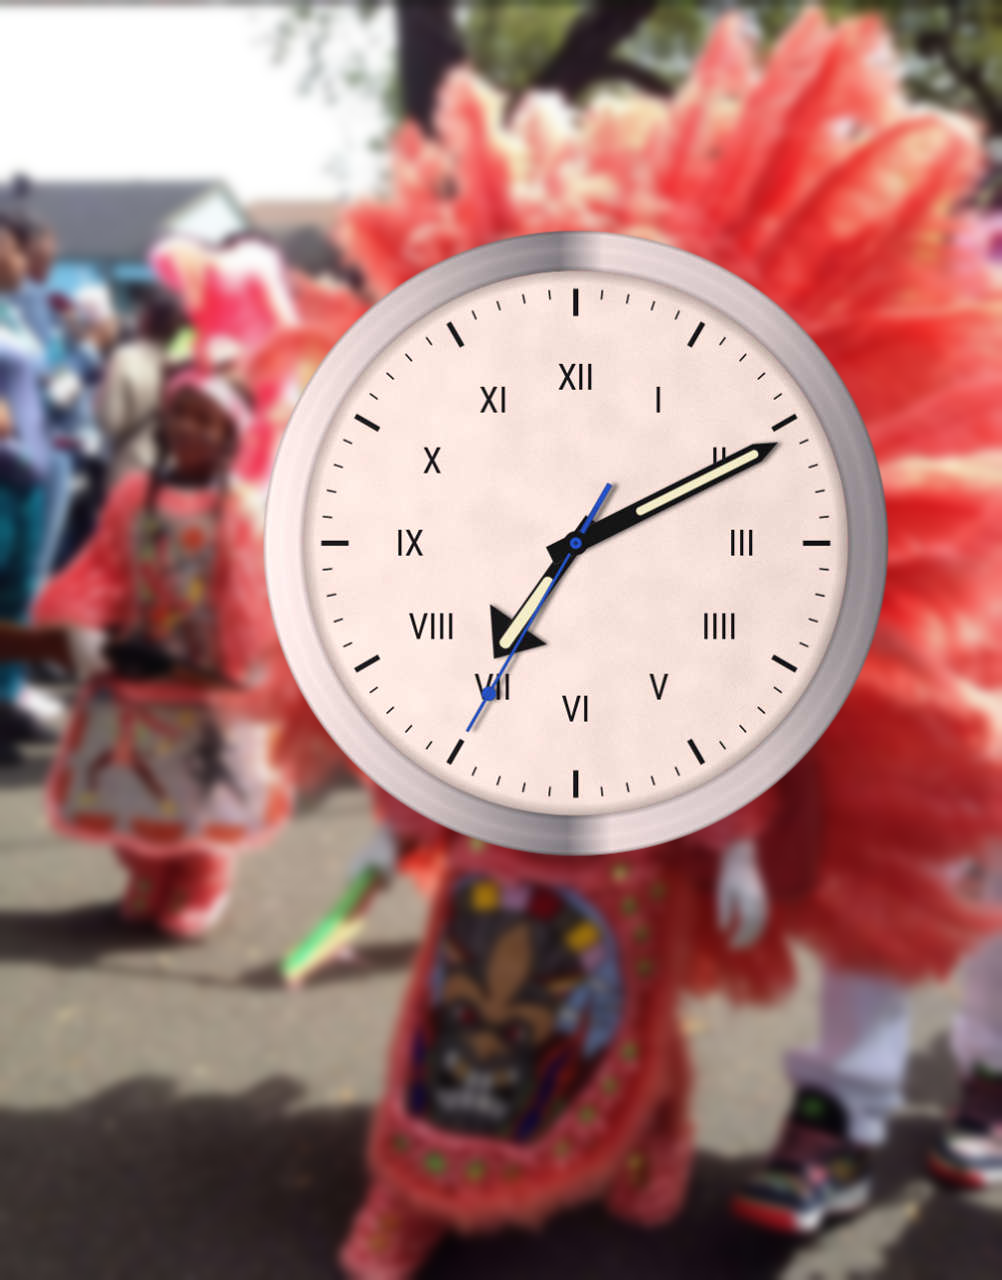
7h10m35s
